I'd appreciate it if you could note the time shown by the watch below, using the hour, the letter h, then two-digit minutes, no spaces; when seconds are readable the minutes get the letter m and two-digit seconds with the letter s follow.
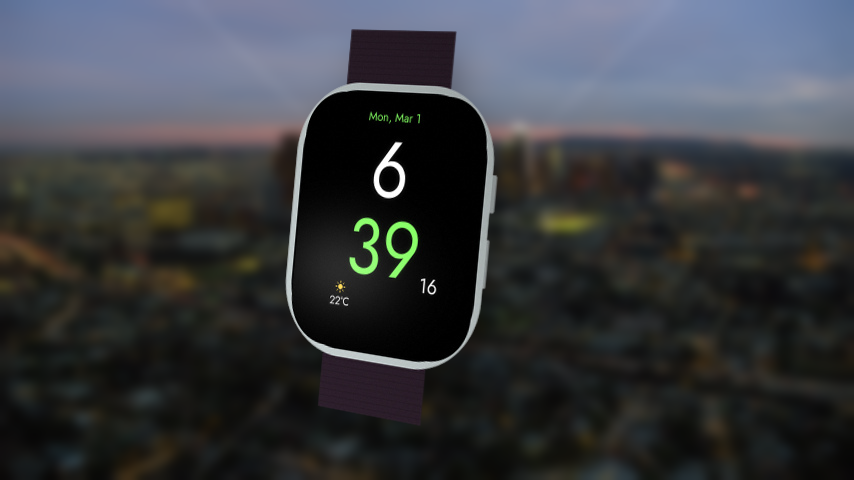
6h39m16s
